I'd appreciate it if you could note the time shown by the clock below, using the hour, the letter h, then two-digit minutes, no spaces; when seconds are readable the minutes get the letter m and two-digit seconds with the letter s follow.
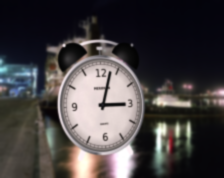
3h03
